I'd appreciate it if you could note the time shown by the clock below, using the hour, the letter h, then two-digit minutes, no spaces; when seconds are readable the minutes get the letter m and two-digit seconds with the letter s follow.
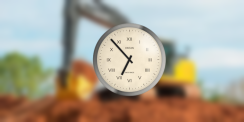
6h53
